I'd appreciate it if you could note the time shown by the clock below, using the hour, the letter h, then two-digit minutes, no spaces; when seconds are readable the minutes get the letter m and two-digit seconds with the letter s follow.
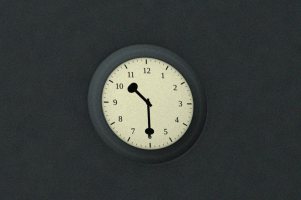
10h30
